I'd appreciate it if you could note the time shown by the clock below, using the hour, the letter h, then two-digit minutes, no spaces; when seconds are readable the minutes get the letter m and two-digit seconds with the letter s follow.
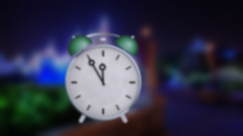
11h55
